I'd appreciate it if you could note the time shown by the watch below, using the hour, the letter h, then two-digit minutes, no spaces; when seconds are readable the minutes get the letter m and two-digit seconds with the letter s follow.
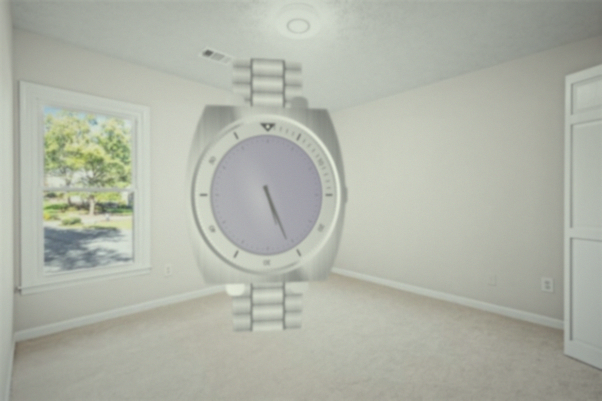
5h26
